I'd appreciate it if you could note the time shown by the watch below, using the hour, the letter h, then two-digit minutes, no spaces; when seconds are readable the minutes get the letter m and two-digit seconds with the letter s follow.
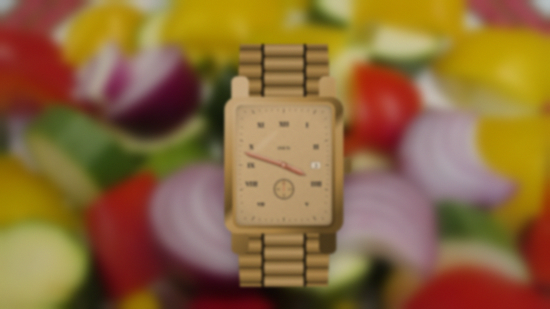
3h48
